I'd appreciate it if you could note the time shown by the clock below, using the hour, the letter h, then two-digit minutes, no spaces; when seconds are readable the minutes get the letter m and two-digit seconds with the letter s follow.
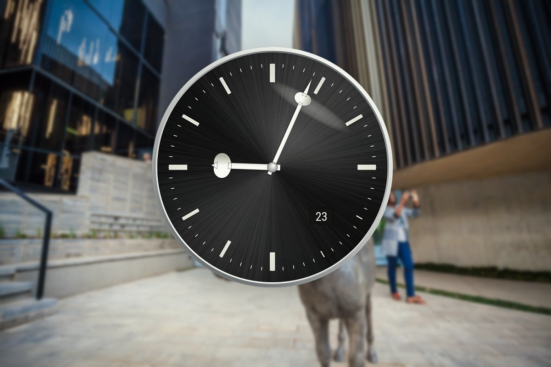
9h04
